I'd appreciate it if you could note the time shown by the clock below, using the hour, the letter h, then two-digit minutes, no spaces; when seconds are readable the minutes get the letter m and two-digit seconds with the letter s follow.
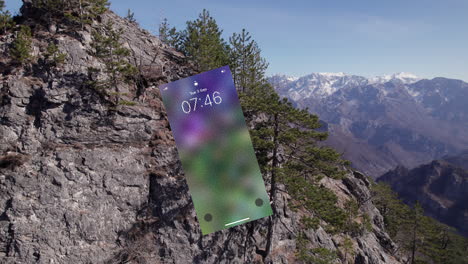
7h46
